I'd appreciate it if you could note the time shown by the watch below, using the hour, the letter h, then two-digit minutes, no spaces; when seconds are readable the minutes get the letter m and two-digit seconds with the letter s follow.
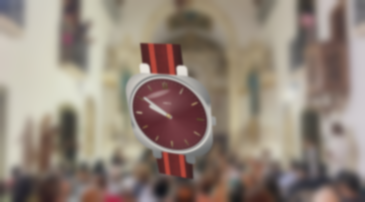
9h51
